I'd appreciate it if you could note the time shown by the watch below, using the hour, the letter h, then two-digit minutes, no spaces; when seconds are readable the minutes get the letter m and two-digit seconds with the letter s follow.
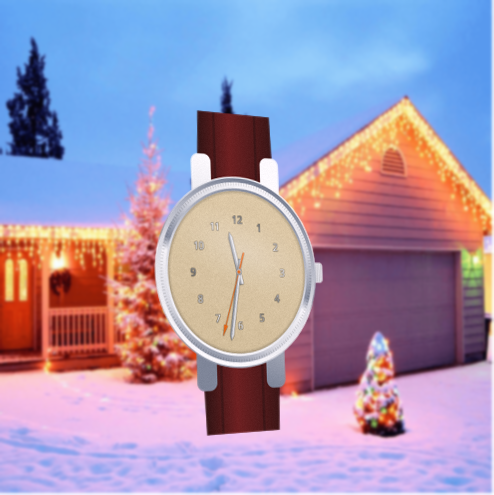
11h31m33s
